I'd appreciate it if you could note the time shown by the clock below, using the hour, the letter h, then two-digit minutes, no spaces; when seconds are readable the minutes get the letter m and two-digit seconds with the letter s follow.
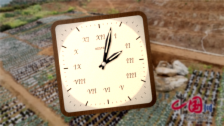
2h03
